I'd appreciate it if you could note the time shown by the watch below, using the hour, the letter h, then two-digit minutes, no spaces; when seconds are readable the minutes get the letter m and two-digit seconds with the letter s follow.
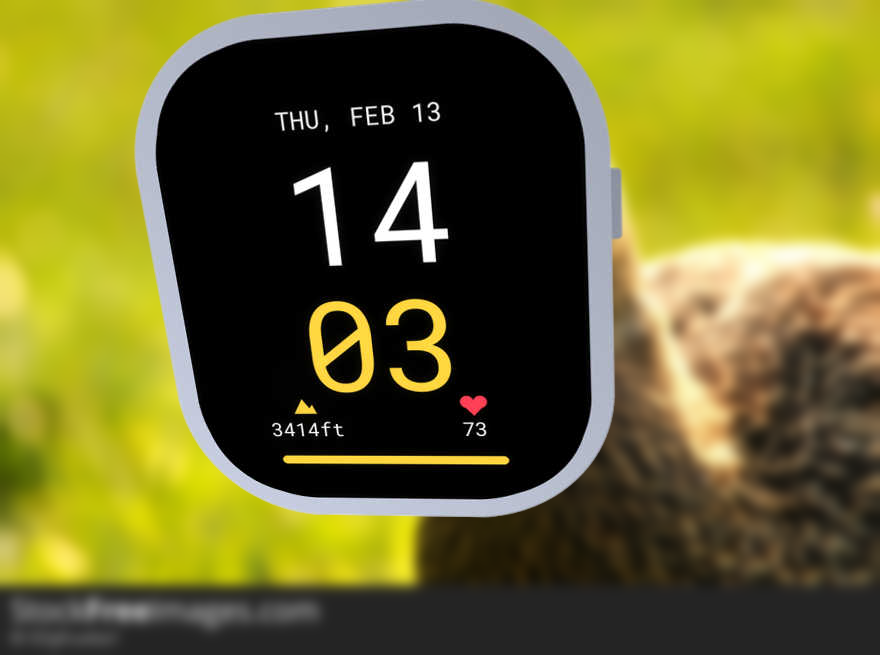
14h03
